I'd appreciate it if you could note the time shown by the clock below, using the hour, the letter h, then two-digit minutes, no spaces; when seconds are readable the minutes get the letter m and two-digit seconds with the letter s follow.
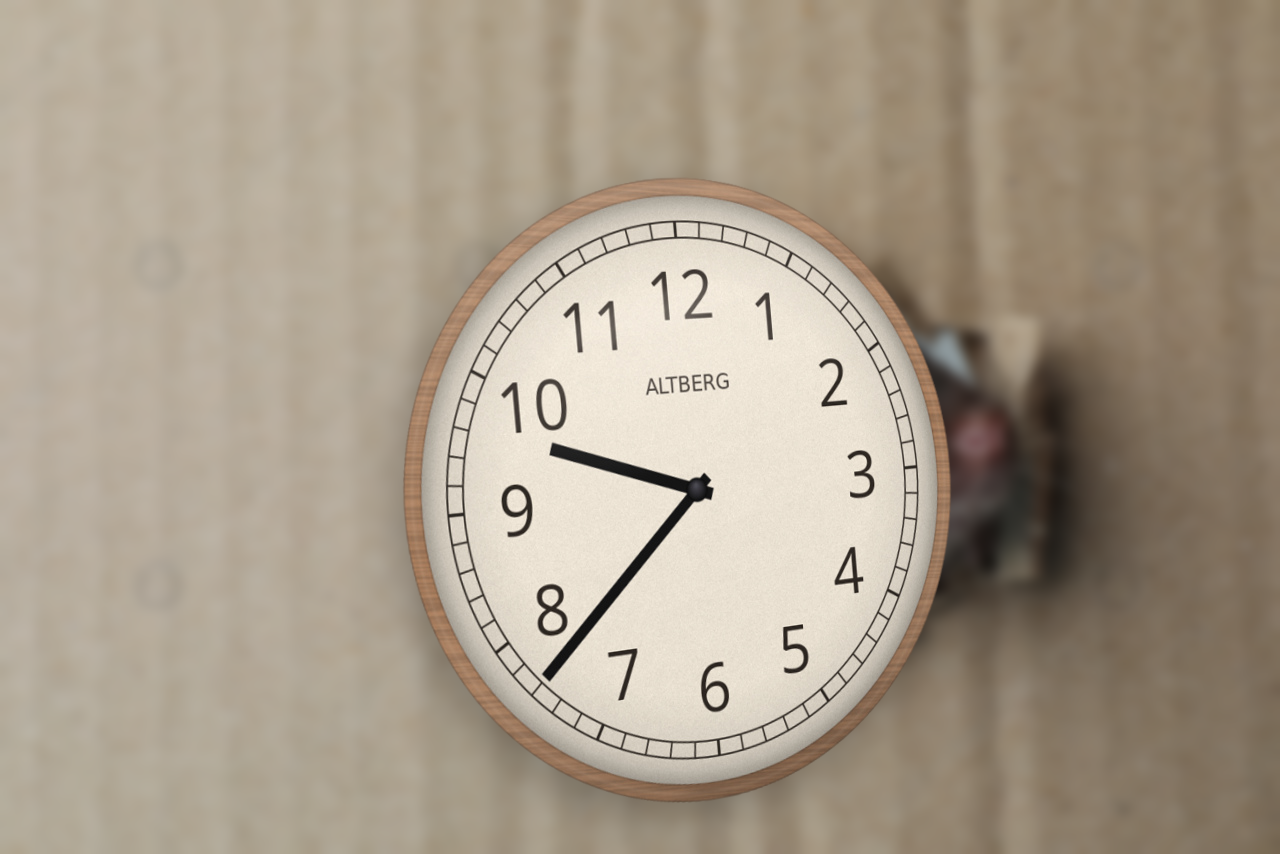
9h38
